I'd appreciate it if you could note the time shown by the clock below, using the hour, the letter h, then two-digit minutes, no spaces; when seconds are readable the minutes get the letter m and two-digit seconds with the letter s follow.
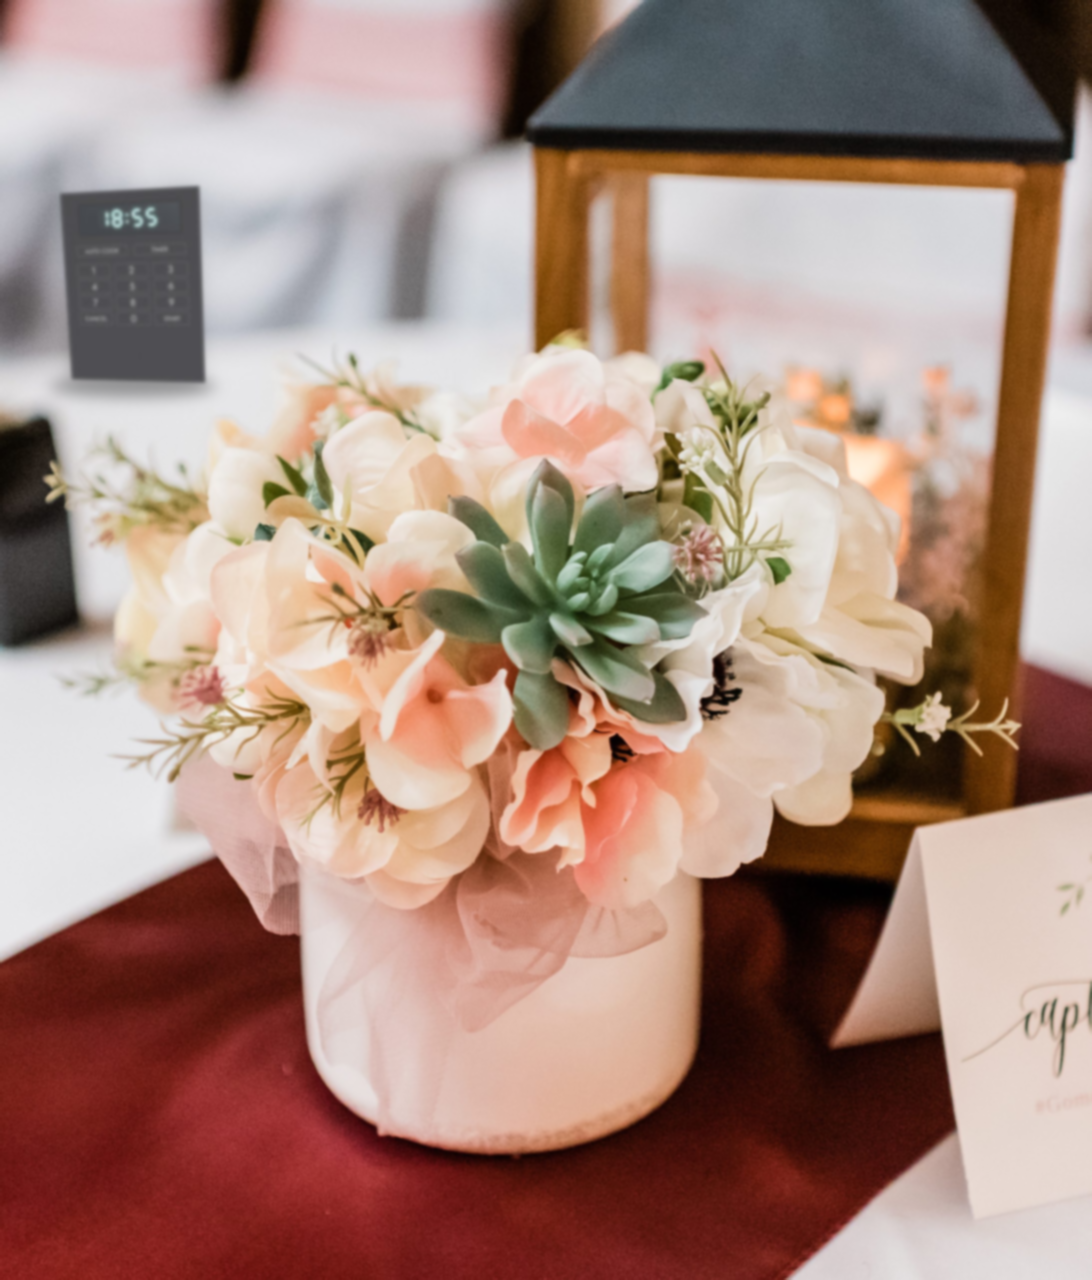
18h55
